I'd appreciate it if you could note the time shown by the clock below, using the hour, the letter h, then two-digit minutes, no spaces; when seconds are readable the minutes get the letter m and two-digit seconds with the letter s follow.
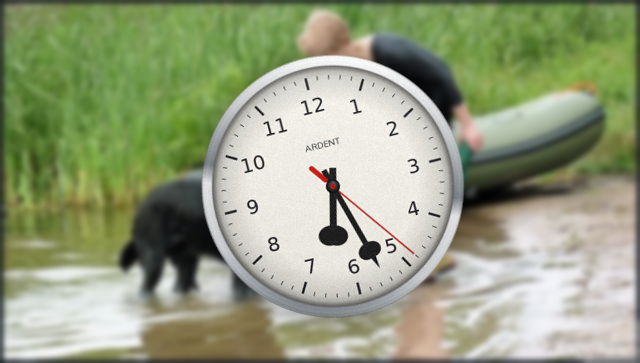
6h27m24s
